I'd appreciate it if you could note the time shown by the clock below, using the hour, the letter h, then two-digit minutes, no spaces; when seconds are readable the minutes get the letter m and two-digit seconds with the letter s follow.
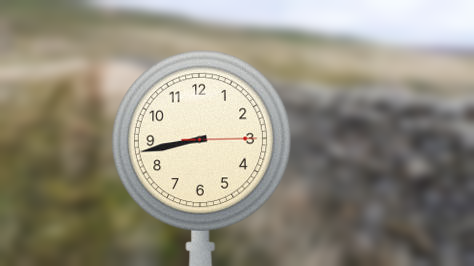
8h43m15s
